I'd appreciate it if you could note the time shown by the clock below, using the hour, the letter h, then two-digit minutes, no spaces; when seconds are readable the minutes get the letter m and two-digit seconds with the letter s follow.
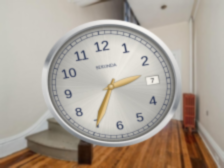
2h35
